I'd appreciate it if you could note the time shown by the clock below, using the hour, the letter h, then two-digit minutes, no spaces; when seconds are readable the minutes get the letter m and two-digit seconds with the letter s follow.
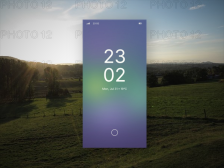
23h02
